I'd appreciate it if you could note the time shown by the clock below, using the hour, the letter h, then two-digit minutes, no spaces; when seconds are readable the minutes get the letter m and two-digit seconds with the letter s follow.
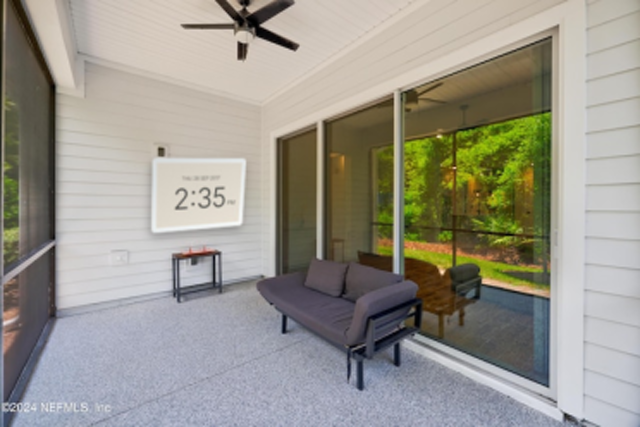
2h35
